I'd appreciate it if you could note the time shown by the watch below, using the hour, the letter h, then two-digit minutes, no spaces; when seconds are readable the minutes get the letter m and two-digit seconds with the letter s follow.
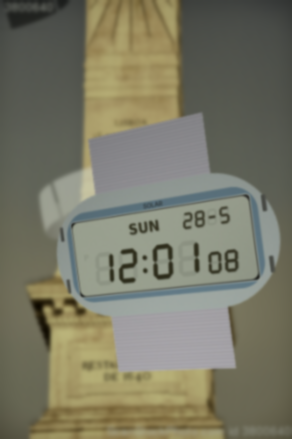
12h01m08s
